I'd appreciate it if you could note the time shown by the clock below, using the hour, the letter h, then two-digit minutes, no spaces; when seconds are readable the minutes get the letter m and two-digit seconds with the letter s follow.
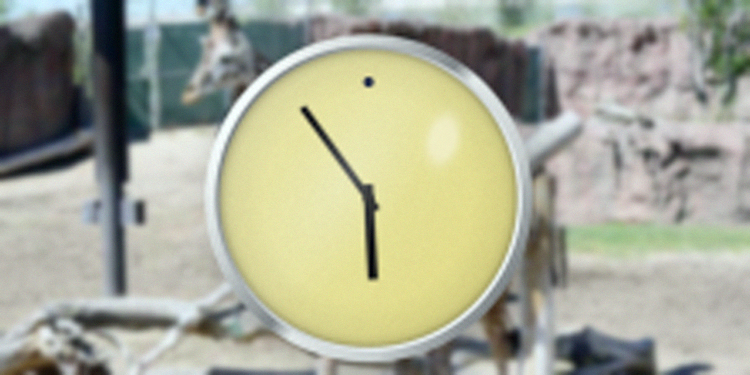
5h54
